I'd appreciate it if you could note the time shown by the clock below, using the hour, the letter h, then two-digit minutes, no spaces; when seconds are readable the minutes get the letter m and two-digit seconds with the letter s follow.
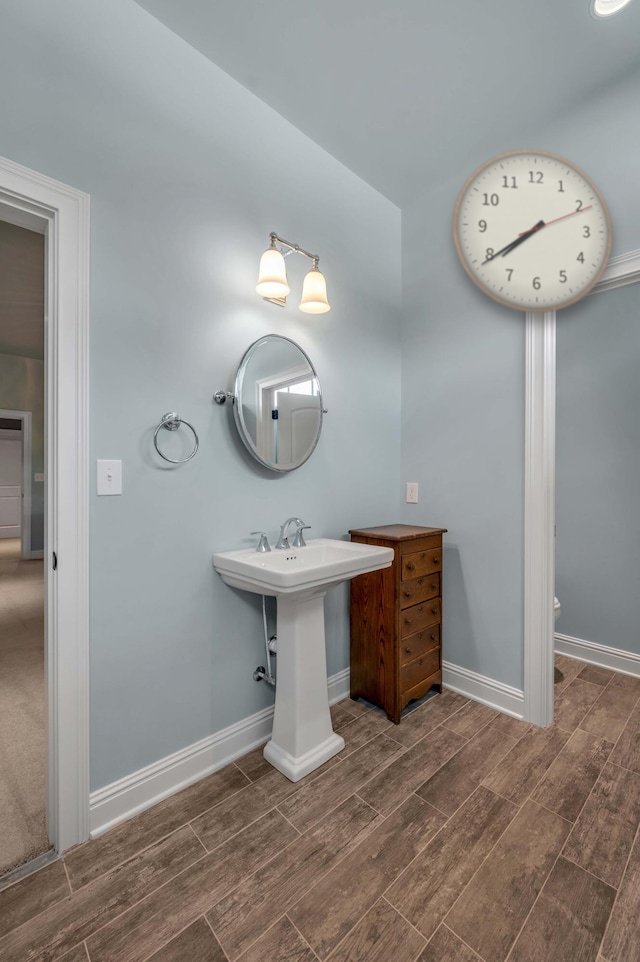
7h39m11s
